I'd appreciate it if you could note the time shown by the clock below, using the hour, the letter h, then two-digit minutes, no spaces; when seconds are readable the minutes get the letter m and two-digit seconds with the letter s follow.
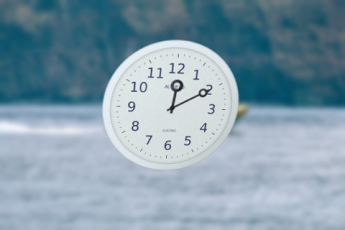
12h10
